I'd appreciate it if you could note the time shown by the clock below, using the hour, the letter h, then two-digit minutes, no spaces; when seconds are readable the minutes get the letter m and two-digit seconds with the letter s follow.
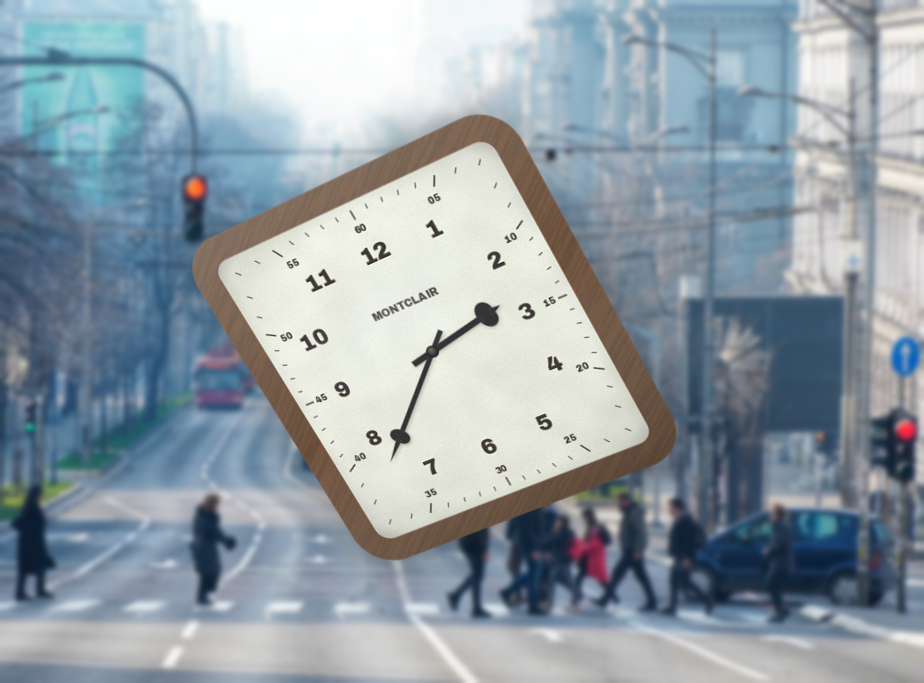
2h38
